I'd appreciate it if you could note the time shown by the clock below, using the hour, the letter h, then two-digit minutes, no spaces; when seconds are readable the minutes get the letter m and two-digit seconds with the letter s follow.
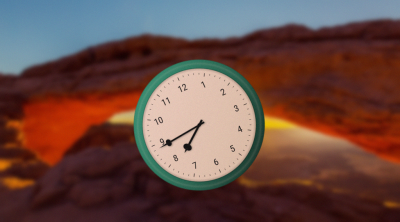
7h44
